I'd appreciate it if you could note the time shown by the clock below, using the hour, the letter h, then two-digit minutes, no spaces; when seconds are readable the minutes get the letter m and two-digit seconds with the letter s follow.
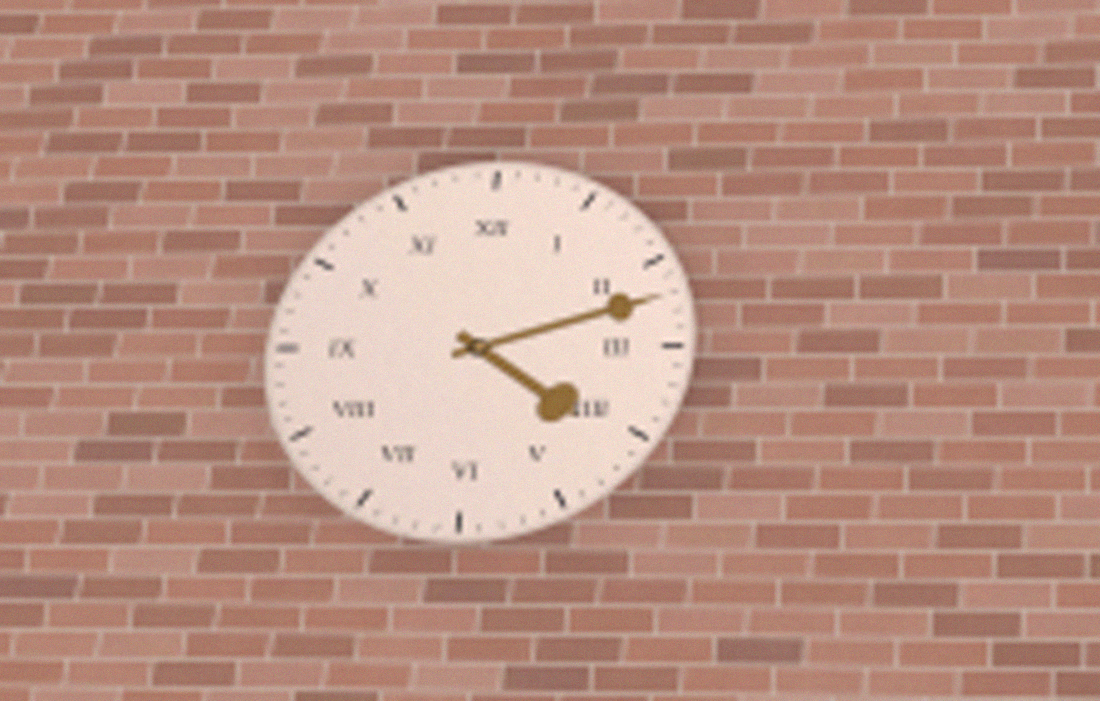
4h12
